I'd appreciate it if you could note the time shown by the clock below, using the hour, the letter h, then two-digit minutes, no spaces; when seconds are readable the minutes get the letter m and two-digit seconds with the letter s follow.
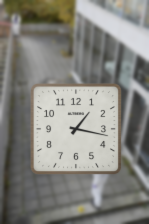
1h17
